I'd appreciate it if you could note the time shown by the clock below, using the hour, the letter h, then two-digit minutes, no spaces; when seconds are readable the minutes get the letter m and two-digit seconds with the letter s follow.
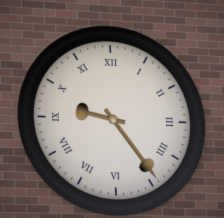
9h24
